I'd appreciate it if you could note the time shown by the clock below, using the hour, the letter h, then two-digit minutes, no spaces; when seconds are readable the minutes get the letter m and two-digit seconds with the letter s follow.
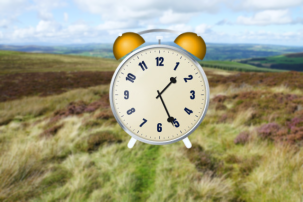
1h26
